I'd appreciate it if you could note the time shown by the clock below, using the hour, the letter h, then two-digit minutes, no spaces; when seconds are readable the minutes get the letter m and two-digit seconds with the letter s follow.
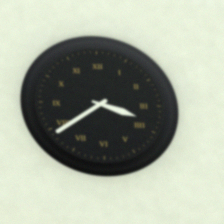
3h39
